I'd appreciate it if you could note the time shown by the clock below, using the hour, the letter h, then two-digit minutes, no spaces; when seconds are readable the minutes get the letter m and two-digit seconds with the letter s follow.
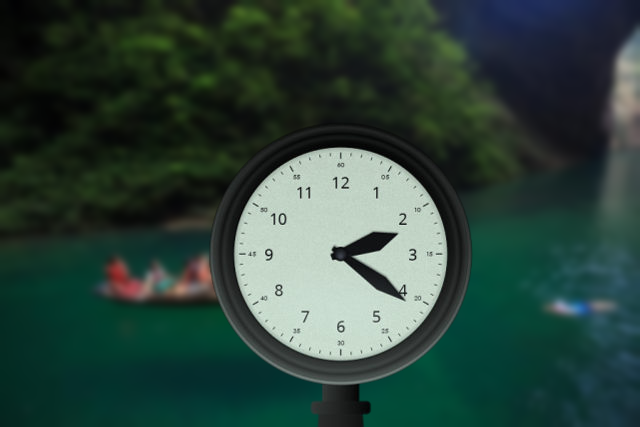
2h21
